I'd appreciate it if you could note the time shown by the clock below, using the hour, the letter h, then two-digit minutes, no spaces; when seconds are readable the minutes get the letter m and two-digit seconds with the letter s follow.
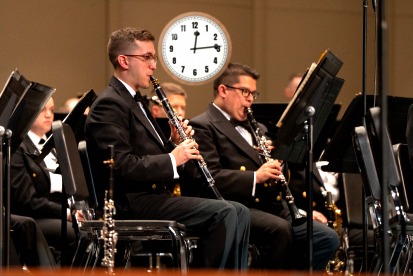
12h14
